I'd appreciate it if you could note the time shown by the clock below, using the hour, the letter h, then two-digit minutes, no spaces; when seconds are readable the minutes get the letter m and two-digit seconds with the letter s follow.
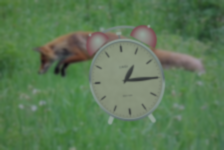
1h15
